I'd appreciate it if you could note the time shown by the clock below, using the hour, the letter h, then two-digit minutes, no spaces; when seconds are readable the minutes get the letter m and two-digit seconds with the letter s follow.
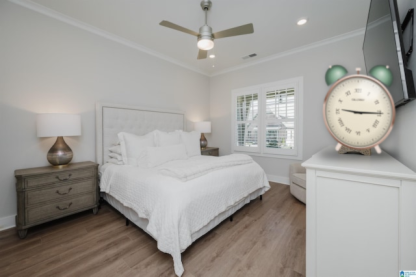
9h15
